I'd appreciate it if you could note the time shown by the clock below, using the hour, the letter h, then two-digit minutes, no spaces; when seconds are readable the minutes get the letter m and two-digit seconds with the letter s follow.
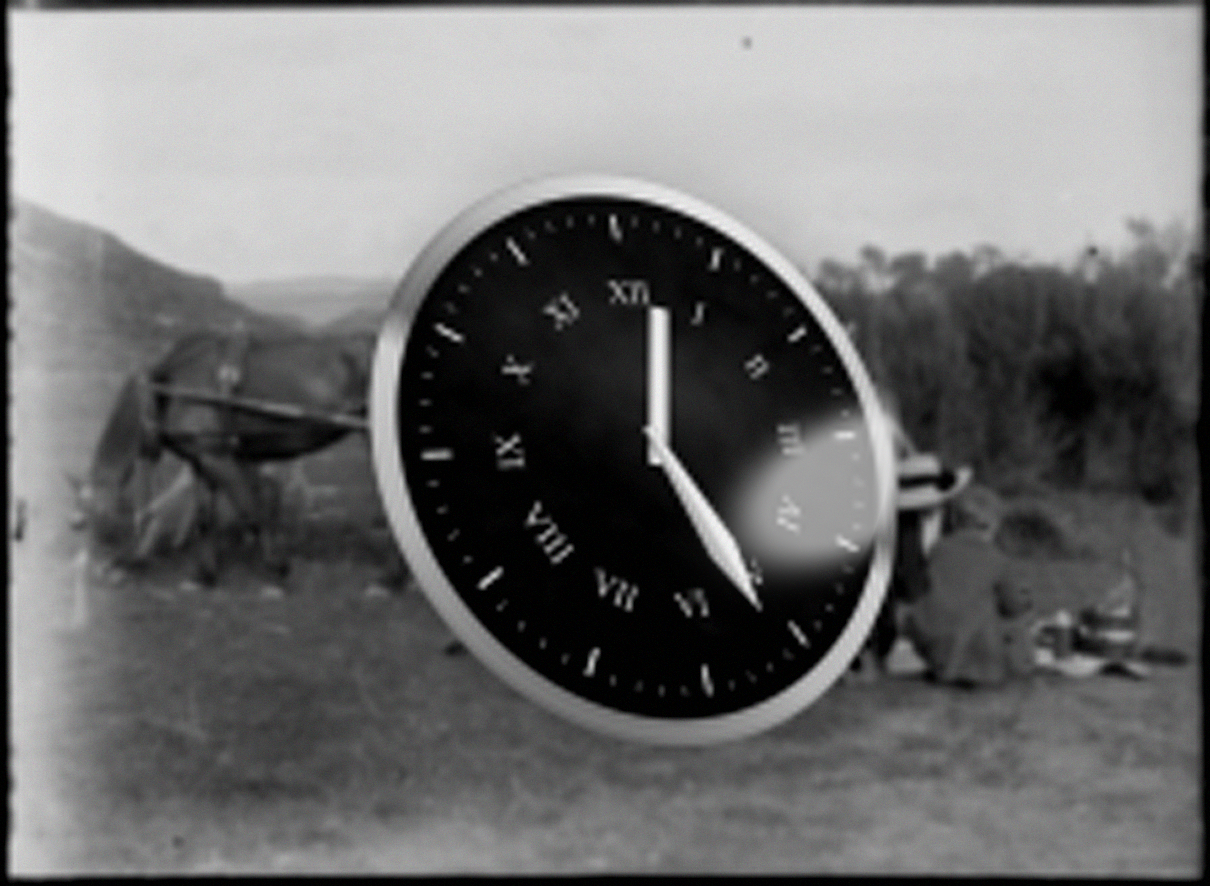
12h26
